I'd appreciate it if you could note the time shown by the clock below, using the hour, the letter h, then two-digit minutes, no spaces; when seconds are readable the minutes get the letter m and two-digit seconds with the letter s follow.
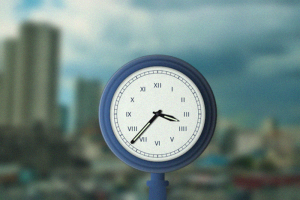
3h37
